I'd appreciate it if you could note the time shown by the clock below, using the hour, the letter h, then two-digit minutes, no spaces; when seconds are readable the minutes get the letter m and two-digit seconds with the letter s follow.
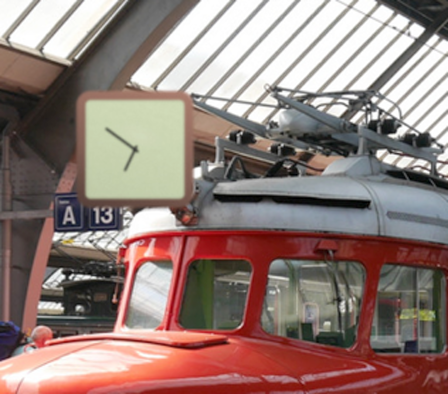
6h51
